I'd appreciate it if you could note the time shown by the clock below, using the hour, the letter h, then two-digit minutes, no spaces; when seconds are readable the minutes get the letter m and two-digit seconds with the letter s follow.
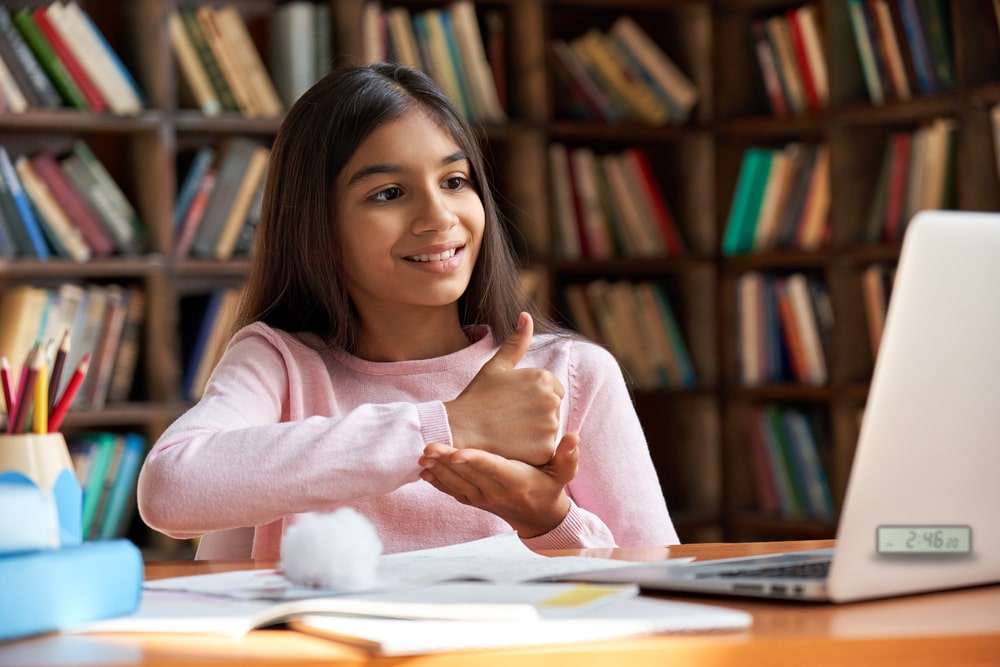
2h46
